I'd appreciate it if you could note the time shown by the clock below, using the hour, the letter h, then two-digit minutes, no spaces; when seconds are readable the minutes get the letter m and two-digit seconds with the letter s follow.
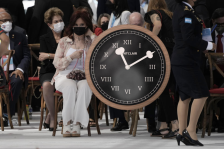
11h10
